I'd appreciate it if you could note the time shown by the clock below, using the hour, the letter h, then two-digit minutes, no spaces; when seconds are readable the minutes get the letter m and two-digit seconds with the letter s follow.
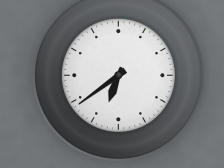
6h39
